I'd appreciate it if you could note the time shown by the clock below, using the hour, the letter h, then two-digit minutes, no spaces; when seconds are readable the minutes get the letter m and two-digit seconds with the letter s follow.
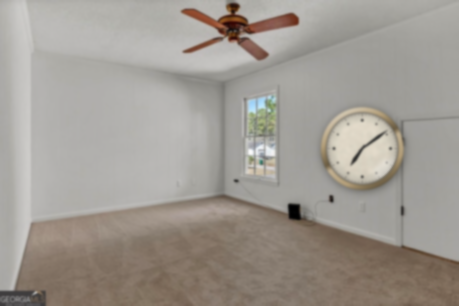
7h09
